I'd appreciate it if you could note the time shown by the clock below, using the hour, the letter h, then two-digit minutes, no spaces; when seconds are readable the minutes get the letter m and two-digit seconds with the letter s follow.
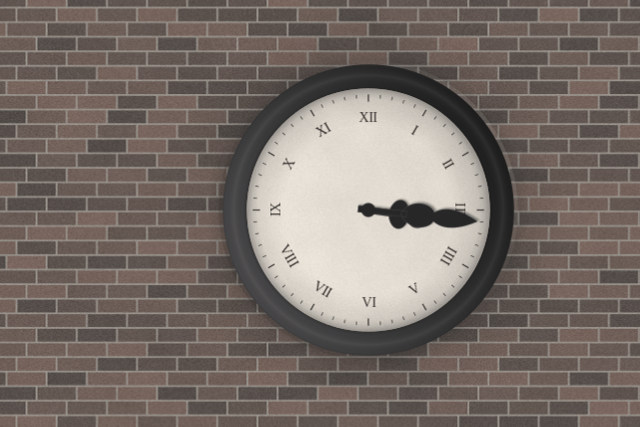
3h16
